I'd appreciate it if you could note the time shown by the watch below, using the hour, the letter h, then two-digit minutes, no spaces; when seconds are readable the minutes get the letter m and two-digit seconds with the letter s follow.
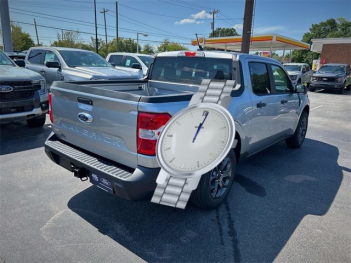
12h01
